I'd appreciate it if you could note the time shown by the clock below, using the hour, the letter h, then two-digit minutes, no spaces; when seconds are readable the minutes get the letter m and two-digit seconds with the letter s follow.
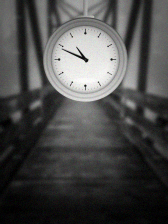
10h49
